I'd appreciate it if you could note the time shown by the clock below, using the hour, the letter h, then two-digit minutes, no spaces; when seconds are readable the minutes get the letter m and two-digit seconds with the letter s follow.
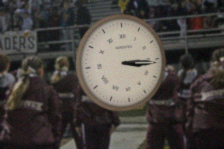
3h16
